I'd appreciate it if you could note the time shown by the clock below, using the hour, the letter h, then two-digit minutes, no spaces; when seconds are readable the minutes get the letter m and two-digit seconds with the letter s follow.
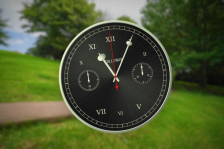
11h05
